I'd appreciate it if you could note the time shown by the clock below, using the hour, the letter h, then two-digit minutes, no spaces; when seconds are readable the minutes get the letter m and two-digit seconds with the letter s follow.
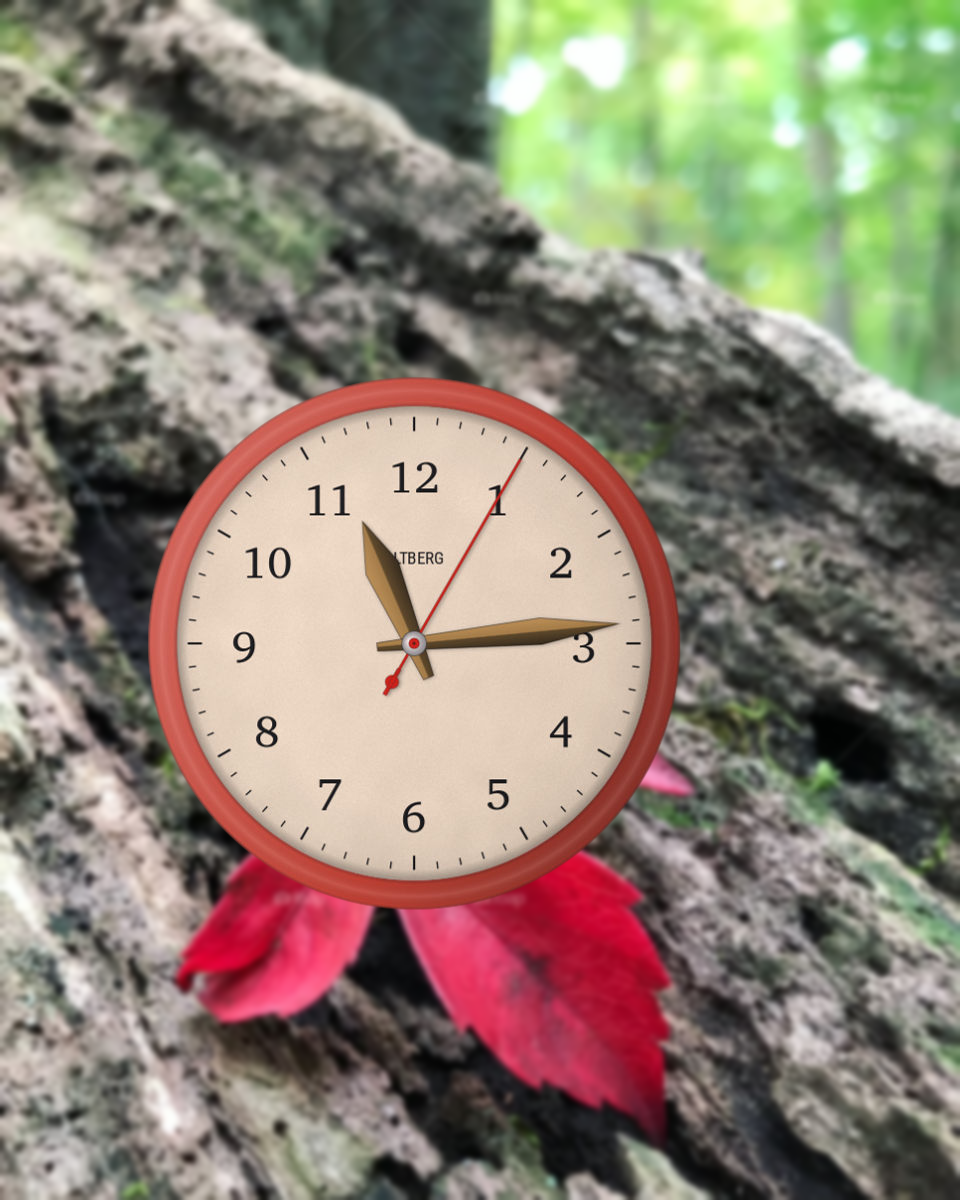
11h14m05s
